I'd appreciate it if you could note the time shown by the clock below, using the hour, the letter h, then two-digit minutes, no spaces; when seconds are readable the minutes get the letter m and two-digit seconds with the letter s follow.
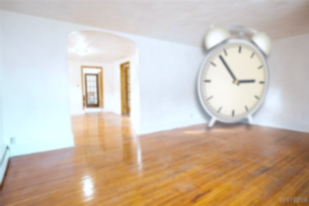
2h53
